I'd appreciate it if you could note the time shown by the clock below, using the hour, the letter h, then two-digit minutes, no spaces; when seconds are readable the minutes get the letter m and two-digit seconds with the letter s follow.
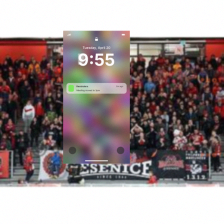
9h55
